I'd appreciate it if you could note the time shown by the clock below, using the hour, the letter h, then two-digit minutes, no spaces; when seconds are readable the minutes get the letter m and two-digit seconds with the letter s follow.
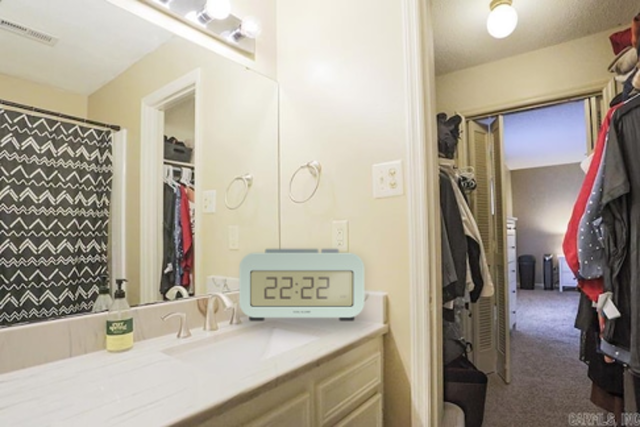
22h22
